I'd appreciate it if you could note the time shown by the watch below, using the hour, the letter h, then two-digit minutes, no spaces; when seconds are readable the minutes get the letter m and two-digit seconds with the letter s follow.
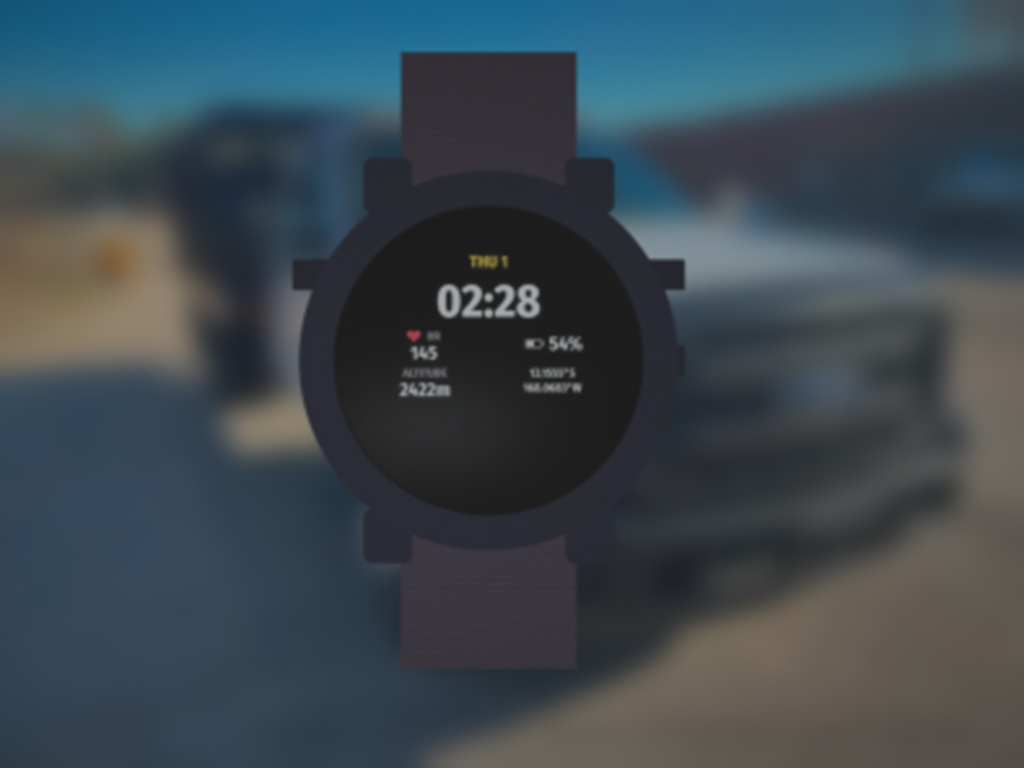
2h28
